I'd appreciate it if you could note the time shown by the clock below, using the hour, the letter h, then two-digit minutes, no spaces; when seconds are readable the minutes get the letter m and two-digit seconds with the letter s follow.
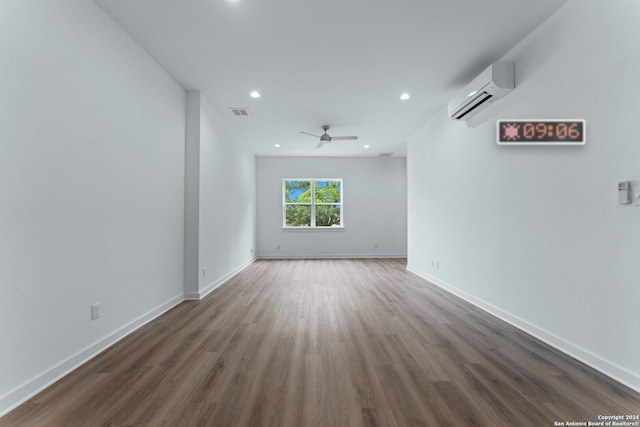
9h06
